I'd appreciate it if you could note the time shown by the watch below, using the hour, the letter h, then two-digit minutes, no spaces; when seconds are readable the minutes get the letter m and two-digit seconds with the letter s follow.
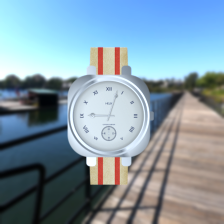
9h03
